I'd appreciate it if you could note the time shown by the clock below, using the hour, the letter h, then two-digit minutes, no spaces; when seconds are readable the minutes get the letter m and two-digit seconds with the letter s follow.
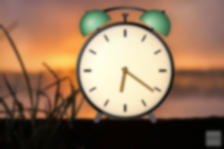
6h21
